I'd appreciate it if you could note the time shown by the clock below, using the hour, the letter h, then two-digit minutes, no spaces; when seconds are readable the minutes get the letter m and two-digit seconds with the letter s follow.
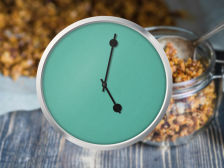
5h02
